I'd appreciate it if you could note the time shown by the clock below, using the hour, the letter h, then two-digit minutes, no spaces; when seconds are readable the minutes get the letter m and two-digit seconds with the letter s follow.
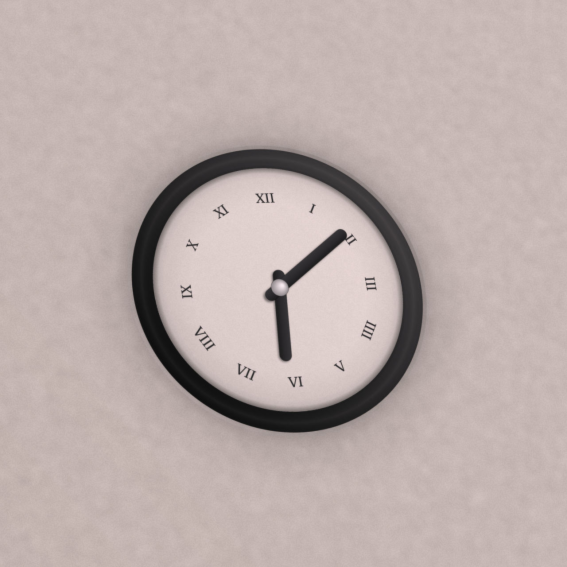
6h09
